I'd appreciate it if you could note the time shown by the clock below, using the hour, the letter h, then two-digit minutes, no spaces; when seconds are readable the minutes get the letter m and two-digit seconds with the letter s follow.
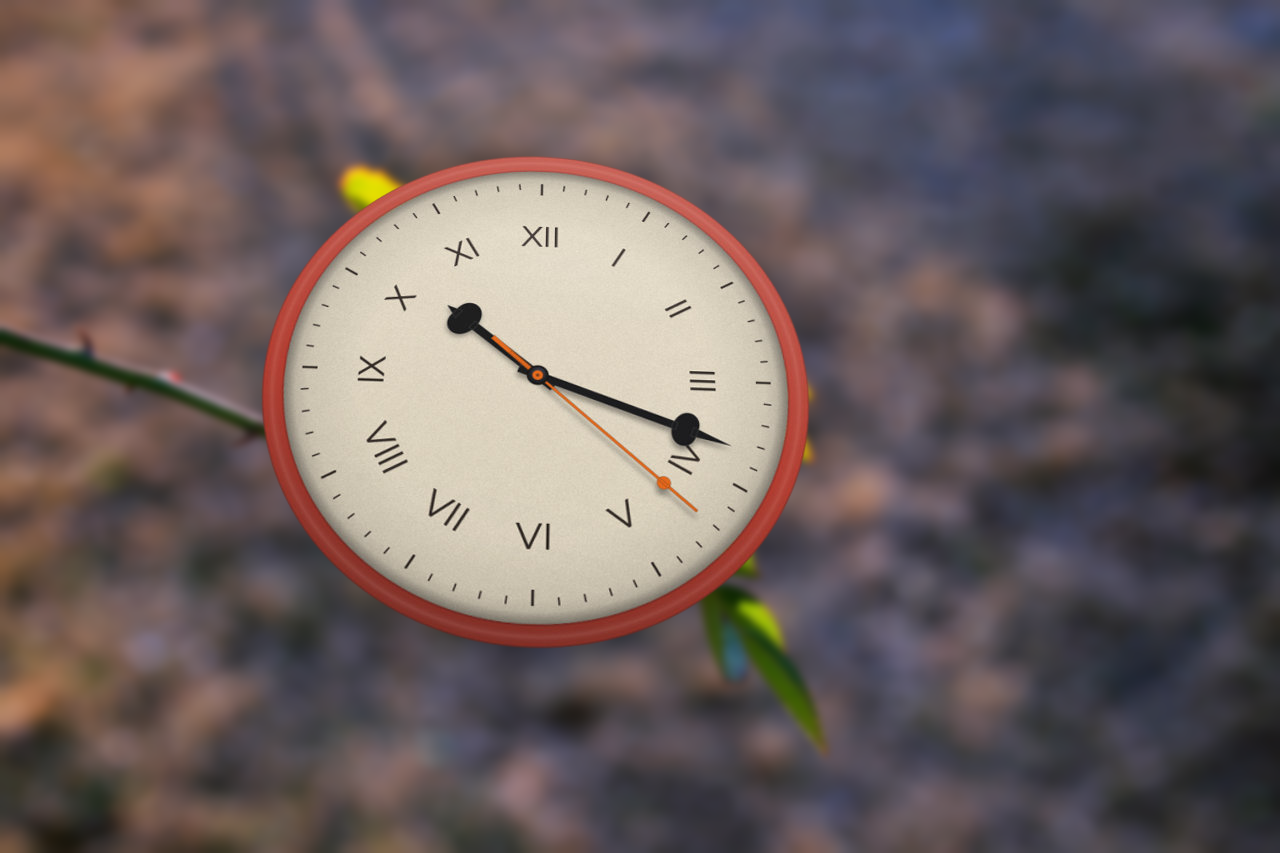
10h18m22s
